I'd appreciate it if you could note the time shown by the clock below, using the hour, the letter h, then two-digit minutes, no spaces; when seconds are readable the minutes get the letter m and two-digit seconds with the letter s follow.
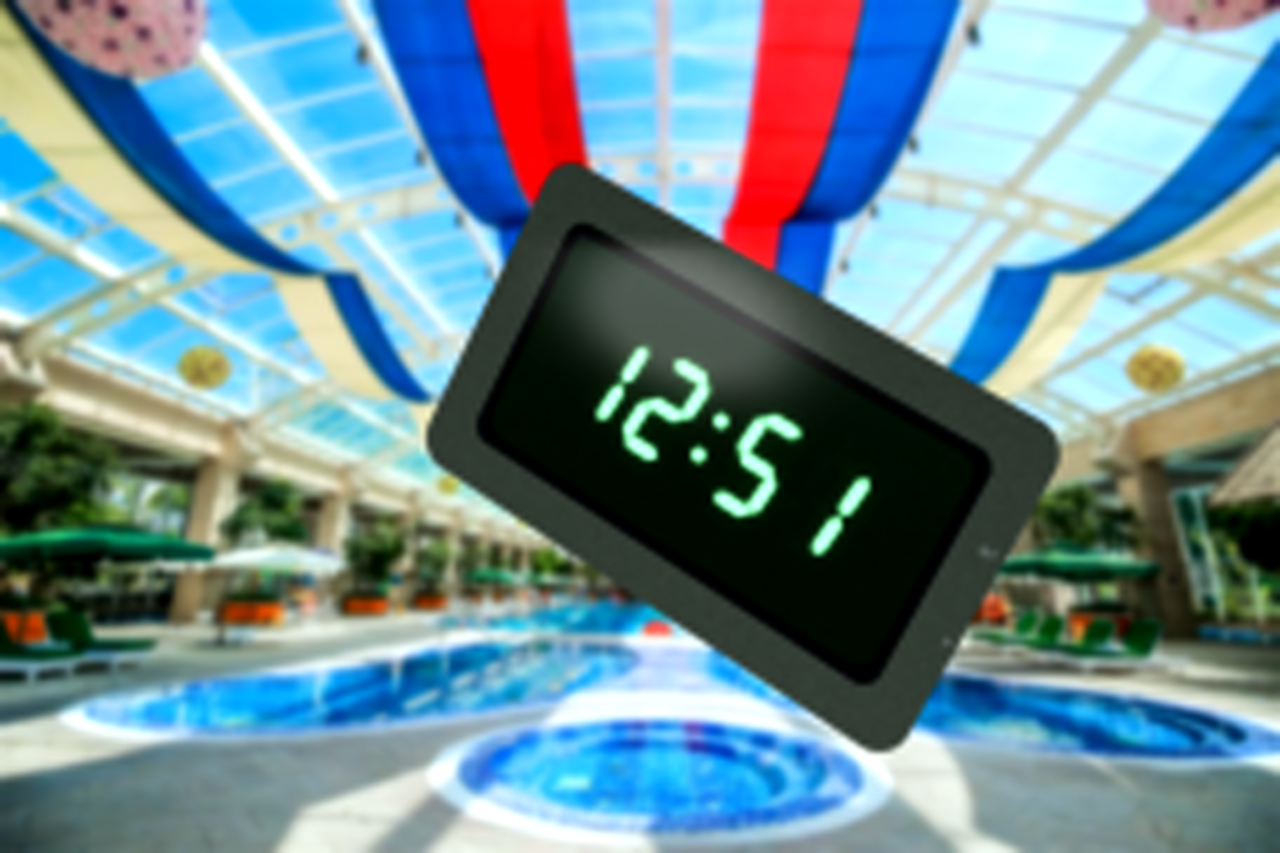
12h51
